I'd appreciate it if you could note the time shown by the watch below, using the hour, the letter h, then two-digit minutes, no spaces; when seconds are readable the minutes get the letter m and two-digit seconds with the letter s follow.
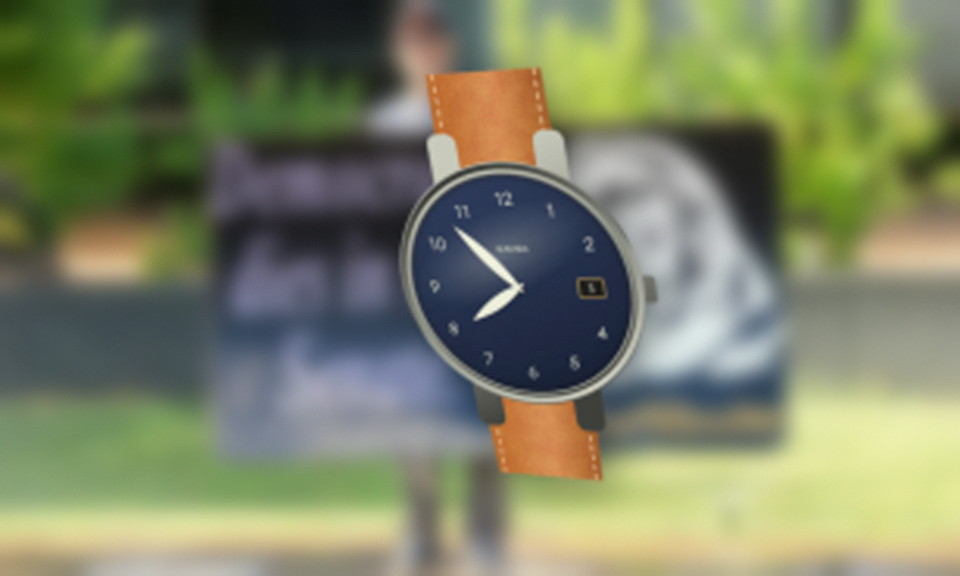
7h53
